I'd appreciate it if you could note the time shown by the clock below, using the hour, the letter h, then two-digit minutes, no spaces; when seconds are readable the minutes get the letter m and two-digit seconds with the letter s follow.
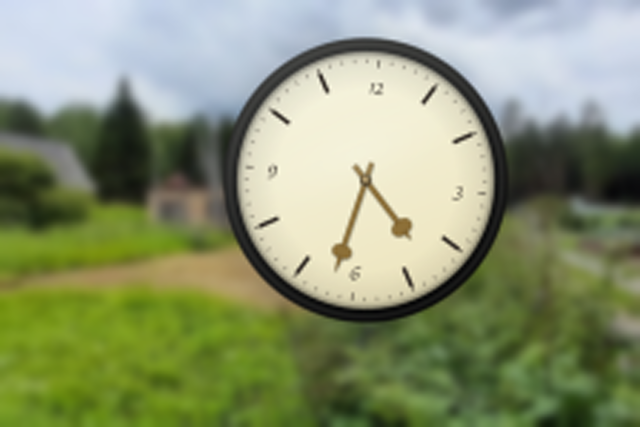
4h32
